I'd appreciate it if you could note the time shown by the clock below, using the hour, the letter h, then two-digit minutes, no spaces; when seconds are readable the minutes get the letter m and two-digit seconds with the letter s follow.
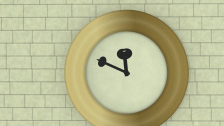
11h49
